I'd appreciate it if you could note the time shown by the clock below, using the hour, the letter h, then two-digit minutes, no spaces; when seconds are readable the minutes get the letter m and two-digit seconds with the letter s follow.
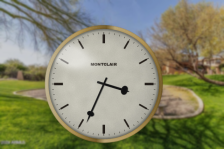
3h34
